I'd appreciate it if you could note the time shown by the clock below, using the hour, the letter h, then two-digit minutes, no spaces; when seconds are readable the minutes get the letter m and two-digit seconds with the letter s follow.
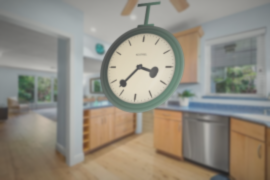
3h37
